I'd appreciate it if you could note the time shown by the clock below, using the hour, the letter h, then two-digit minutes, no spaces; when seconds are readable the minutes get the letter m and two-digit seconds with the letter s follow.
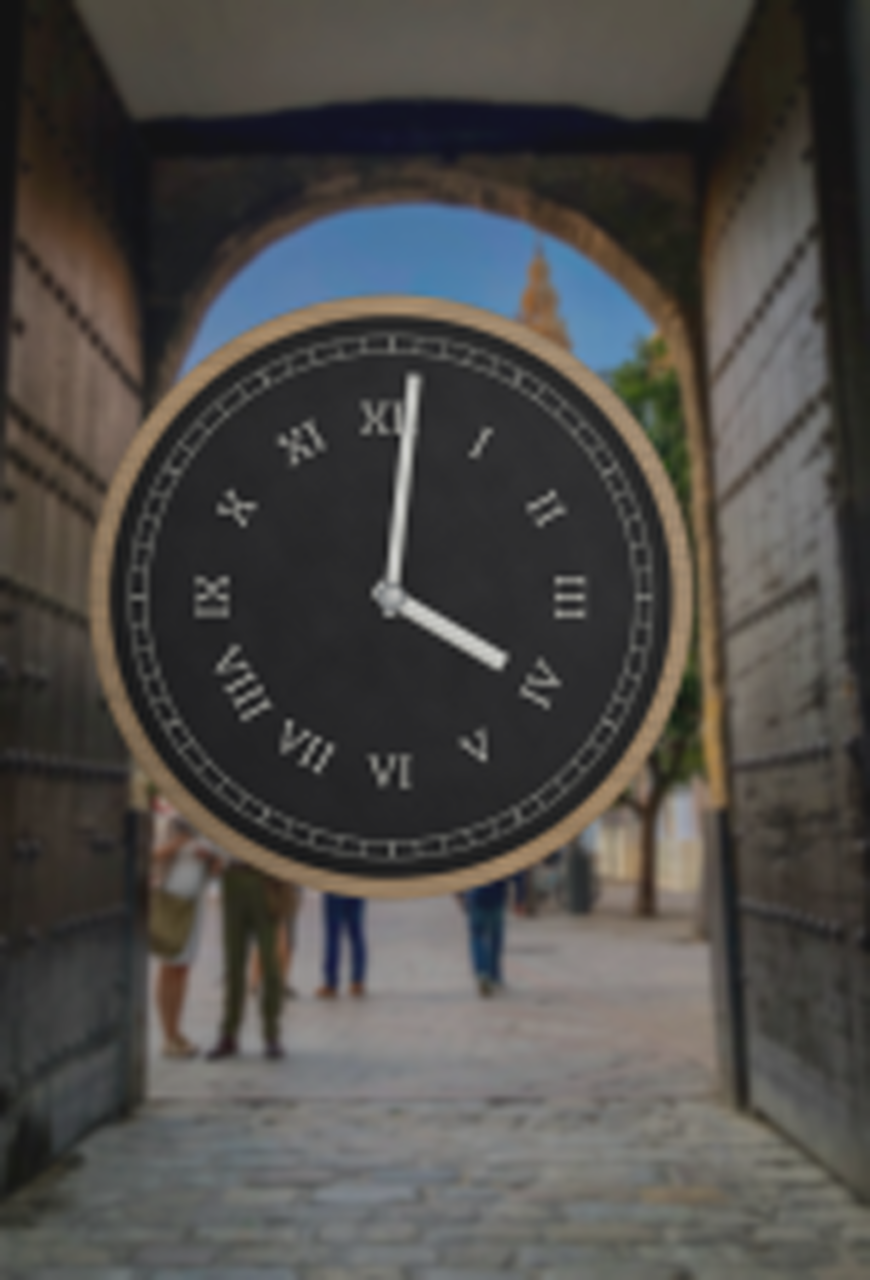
4h01
